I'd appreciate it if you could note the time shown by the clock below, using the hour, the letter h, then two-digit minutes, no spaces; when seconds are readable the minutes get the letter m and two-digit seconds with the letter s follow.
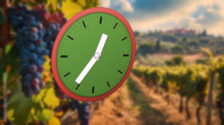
12h36
